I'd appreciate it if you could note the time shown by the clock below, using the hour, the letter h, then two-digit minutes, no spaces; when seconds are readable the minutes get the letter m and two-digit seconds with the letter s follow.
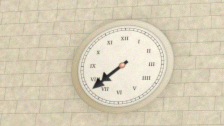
7h38
